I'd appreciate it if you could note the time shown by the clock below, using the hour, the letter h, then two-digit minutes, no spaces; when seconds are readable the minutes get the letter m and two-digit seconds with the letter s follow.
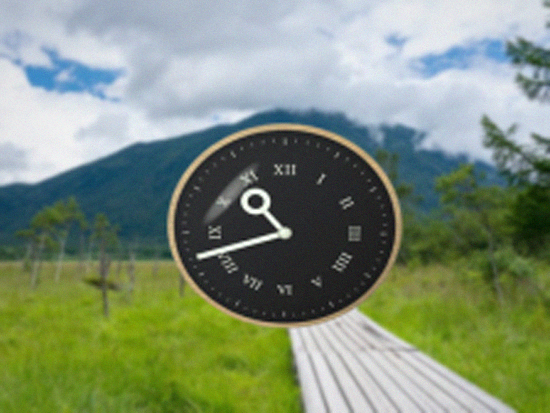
10h42
